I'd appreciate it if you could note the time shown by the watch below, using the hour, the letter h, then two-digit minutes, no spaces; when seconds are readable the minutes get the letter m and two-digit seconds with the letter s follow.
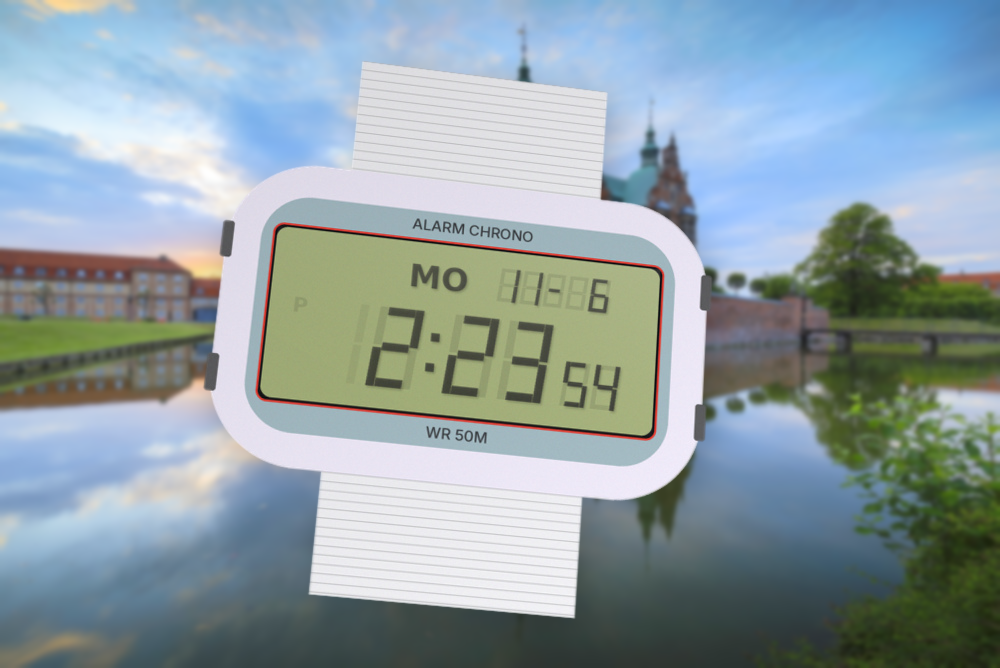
2h23m54s
